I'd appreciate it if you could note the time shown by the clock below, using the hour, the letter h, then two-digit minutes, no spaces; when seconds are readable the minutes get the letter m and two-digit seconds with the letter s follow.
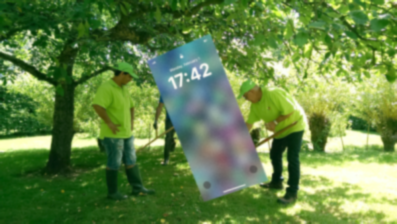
17h42
